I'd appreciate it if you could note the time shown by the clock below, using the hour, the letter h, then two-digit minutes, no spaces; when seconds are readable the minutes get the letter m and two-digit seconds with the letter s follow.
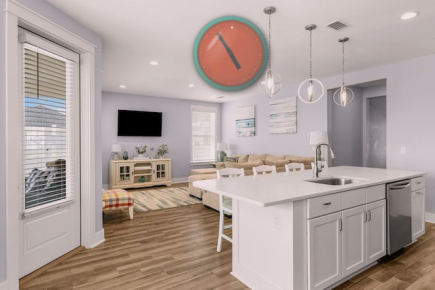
4h54
